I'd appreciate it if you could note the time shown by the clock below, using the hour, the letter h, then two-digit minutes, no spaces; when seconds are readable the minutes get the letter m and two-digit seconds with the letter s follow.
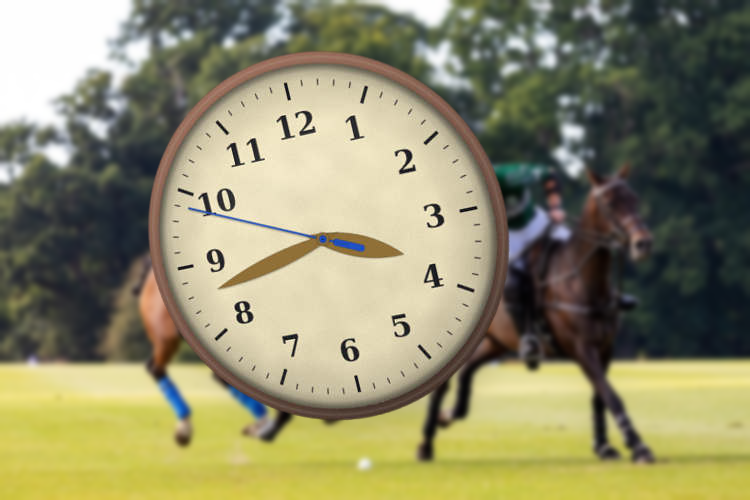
3h42m49s
